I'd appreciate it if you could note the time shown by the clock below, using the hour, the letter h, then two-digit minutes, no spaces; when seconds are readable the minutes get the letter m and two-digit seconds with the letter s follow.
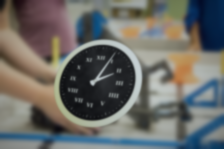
2h04
